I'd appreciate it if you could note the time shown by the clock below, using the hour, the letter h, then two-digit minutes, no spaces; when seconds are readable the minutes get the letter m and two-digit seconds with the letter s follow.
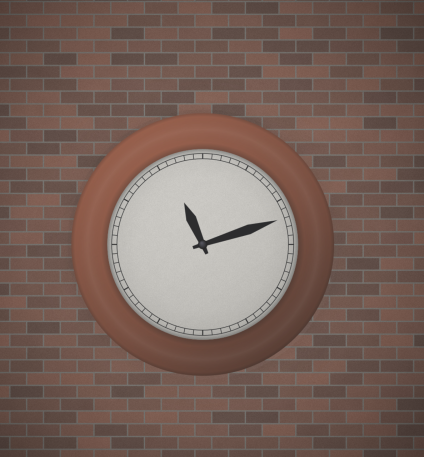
11h12
